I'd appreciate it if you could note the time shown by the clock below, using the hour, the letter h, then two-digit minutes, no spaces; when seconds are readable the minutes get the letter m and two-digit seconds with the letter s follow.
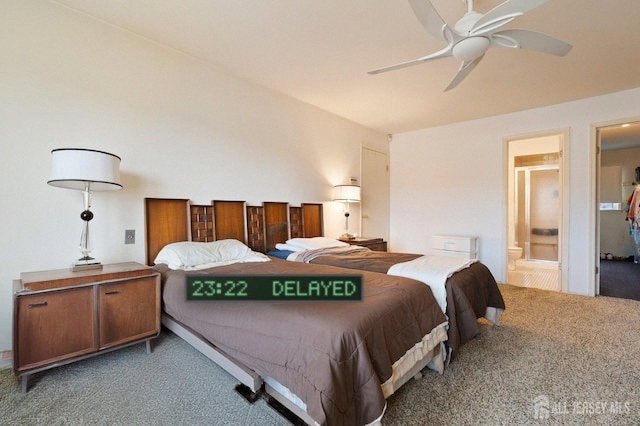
23h22
